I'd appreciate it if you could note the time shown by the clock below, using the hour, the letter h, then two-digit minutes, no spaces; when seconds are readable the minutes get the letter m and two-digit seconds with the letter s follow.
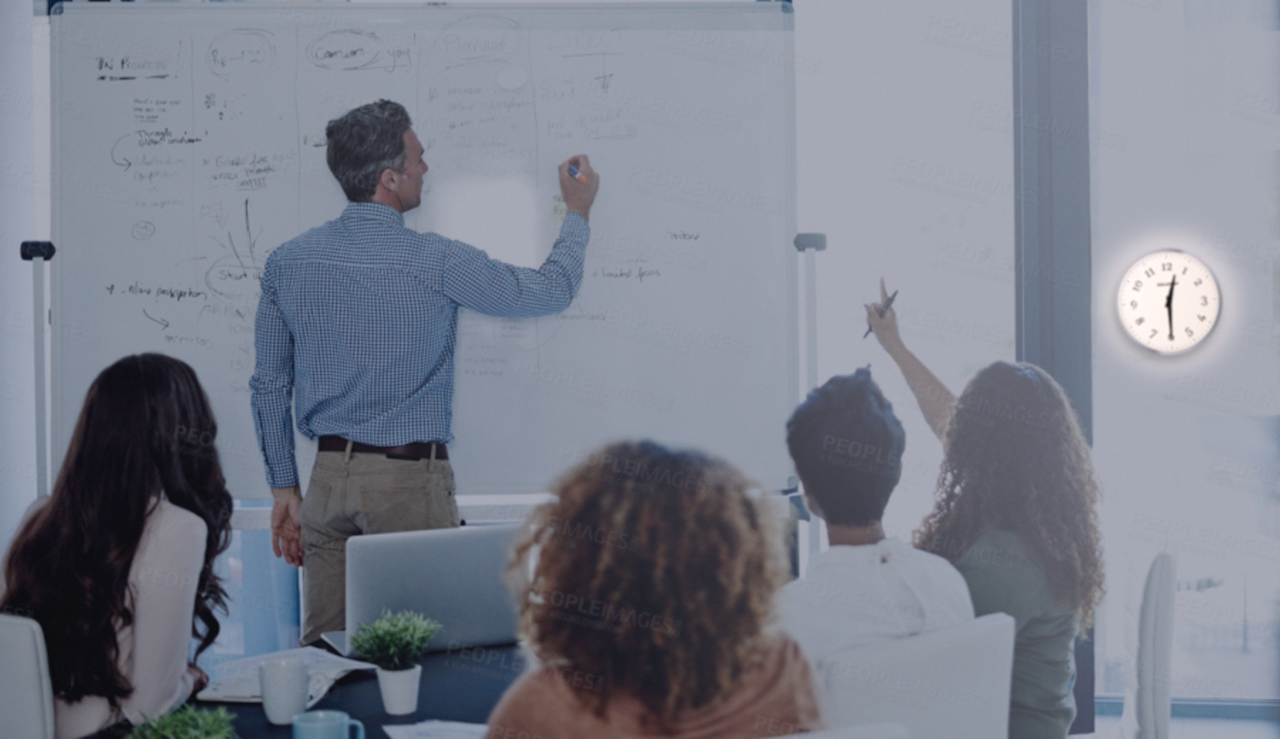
12h30
